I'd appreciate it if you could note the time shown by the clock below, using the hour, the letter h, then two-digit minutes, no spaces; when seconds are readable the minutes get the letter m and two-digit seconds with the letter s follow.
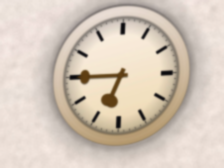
6h45
